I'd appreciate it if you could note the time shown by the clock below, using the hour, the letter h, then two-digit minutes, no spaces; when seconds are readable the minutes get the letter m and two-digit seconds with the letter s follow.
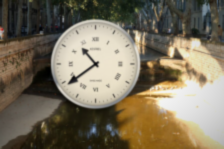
10h39
